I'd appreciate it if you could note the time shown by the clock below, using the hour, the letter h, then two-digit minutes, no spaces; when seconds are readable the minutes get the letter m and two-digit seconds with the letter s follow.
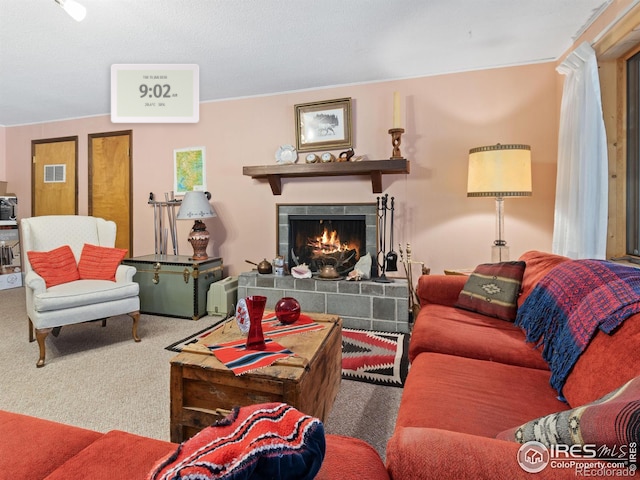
9h02
